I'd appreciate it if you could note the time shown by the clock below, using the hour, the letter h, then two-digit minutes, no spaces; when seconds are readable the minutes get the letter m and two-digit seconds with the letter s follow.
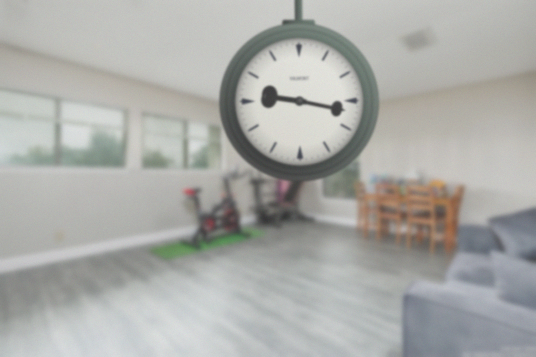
9h17
